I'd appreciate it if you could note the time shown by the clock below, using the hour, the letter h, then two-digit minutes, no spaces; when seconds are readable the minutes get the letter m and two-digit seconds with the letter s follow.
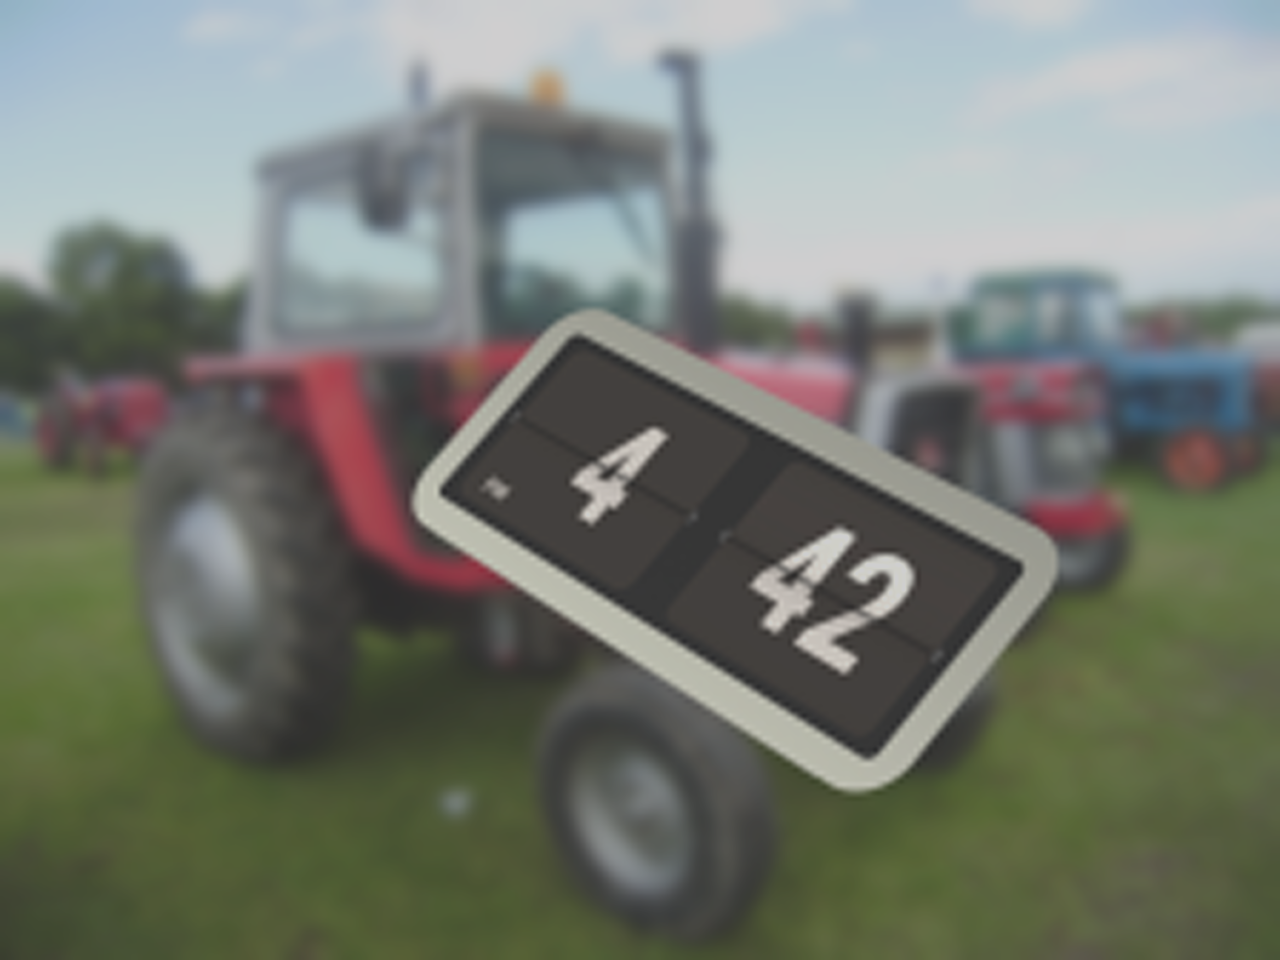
4h42
